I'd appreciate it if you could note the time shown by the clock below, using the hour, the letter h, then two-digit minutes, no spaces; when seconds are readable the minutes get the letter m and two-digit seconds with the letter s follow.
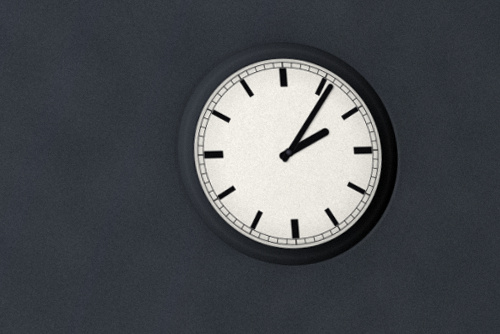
2h06
